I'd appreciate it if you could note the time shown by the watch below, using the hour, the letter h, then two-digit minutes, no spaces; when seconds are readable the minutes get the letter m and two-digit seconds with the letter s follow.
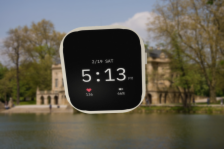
5h13
